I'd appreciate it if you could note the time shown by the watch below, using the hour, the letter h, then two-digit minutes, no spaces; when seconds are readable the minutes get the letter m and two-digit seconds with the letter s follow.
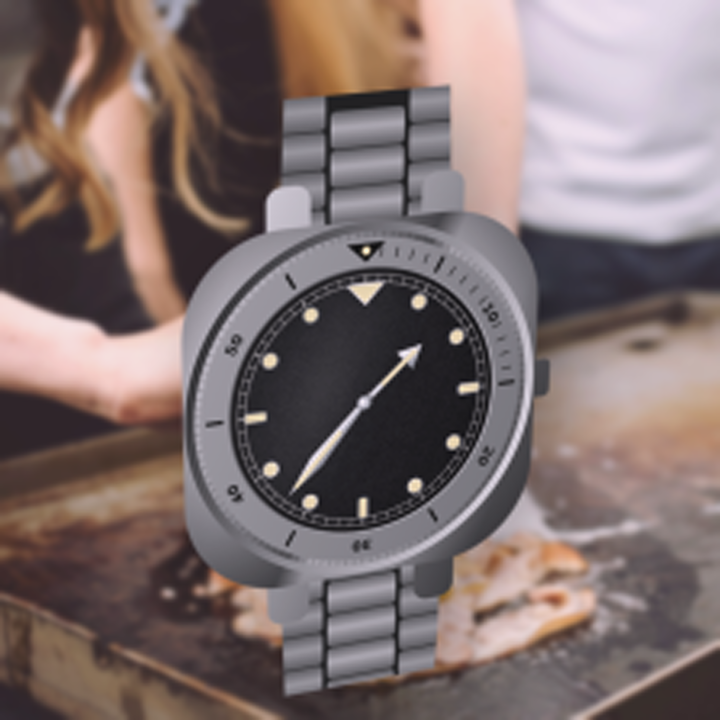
1h37
